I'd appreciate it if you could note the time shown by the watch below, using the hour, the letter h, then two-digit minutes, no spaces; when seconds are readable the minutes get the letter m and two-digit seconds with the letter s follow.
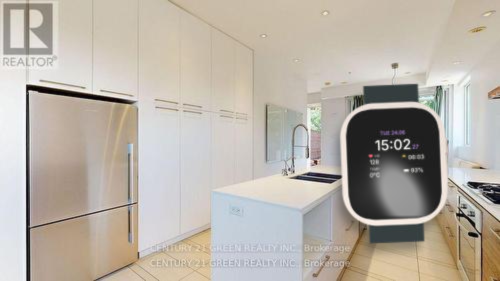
15h02
